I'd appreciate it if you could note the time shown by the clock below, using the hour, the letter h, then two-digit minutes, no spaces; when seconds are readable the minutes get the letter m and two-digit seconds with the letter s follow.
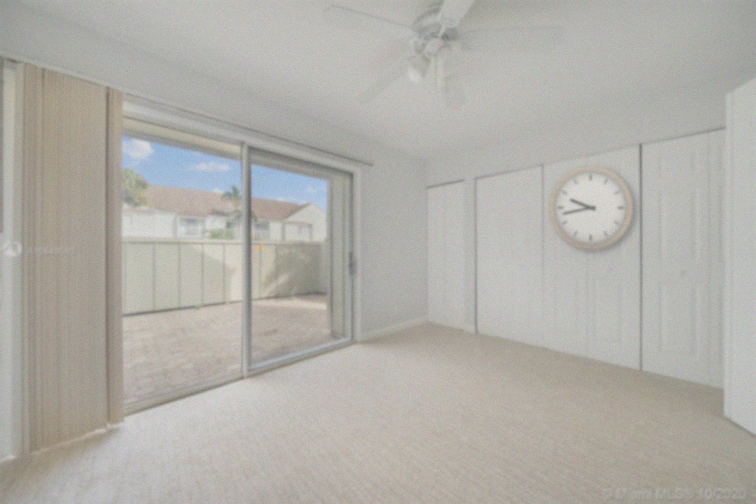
9h43
